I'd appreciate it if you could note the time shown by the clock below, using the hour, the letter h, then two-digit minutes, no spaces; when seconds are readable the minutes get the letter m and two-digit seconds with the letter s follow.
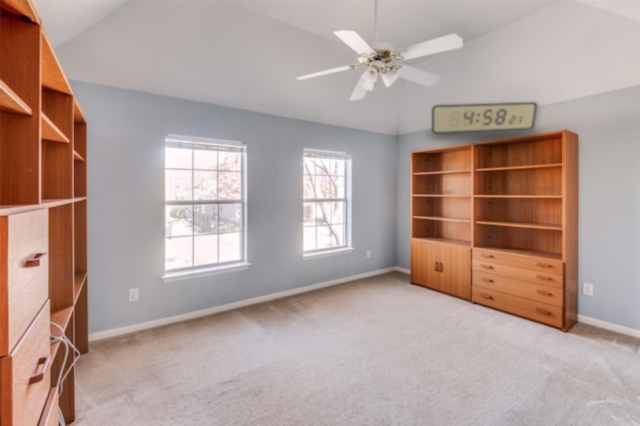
4h58
